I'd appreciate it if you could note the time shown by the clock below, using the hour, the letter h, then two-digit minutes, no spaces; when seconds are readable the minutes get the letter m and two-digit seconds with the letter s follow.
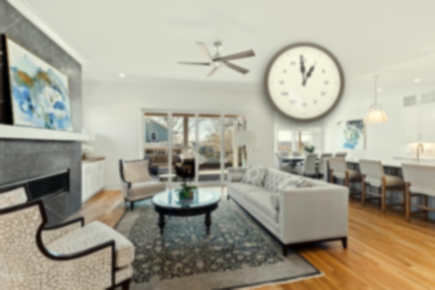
12h59
